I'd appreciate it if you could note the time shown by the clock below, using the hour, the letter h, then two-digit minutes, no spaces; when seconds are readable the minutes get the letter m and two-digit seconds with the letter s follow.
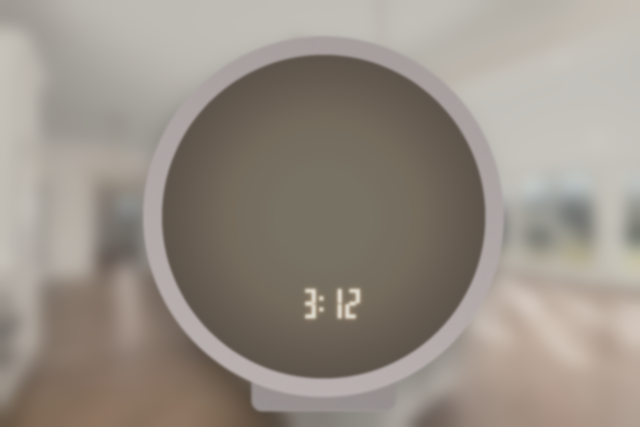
3h12
